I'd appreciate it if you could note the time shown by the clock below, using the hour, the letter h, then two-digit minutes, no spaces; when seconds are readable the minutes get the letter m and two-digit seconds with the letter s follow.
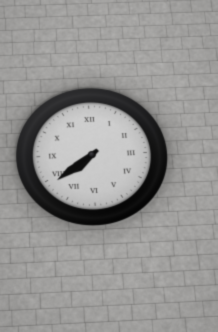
7h39
